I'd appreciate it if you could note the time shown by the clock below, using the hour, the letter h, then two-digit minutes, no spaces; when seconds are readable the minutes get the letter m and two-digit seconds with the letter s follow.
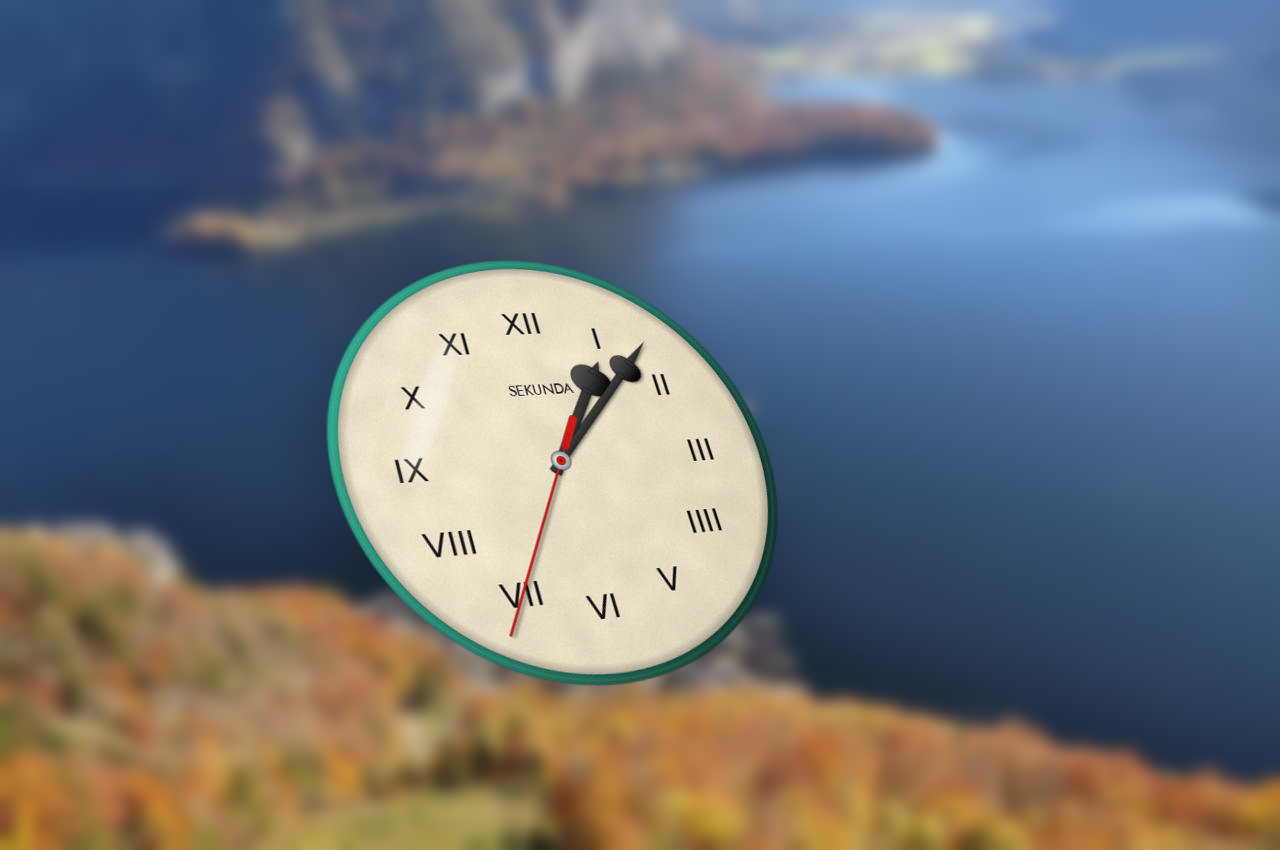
1h07m35s
